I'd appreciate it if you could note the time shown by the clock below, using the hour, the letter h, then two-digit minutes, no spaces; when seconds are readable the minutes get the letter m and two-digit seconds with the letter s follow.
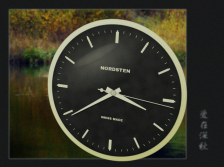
3h39m16s
